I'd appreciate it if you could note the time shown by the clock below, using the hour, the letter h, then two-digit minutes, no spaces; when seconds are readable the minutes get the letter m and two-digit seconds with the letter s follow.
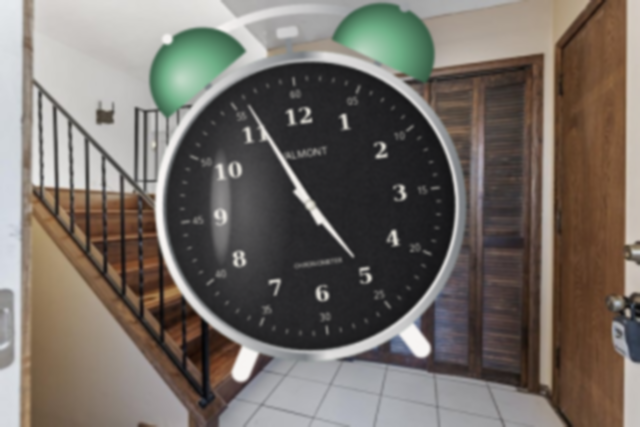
4h56
